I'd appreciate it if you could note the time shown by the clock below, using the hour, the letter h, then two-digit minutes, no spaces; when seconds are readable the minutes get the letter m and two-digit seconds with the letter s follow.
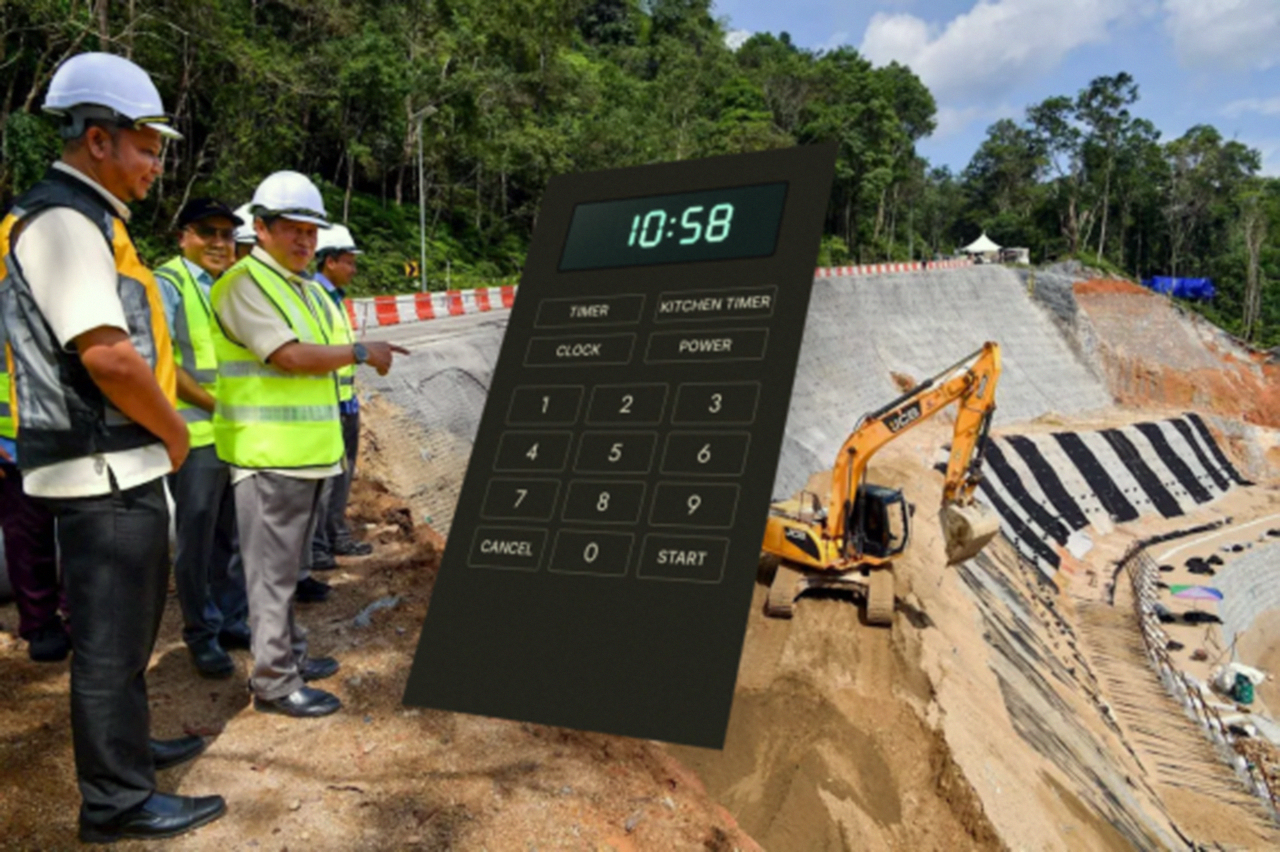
10h58
